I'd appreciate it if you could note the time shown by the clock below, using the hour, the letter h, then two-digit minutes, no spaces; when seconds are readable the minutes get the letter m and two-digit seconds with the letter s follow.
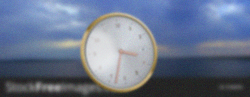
3h33
